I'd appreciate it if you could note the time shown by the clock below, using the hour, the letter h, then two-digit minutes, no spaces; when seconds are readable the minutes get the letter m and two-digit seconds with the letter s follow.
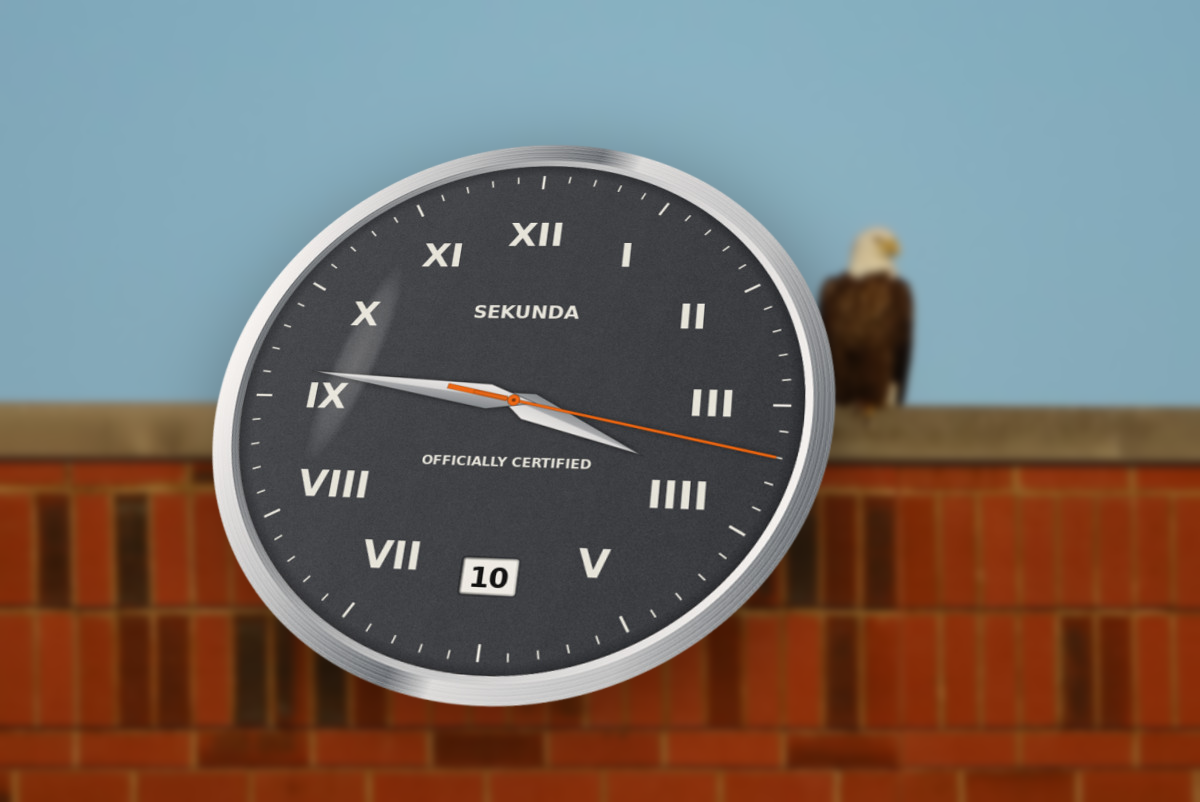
3h46m17s
